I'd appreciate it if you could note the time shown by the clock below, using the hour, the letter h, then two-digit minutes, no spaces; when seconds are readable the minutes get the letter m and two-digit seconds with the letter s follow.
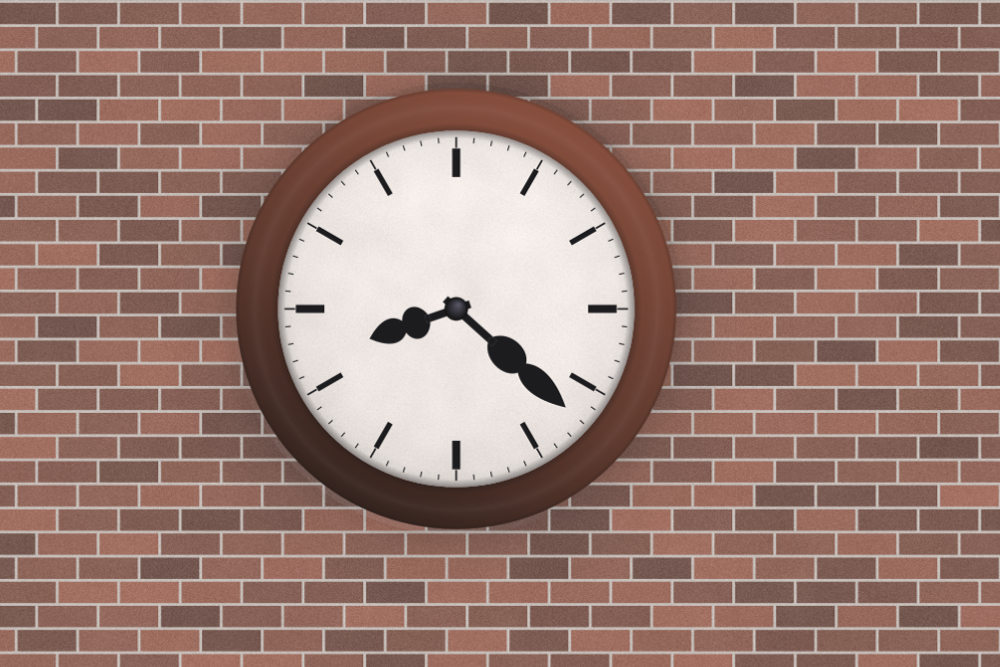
8h22
